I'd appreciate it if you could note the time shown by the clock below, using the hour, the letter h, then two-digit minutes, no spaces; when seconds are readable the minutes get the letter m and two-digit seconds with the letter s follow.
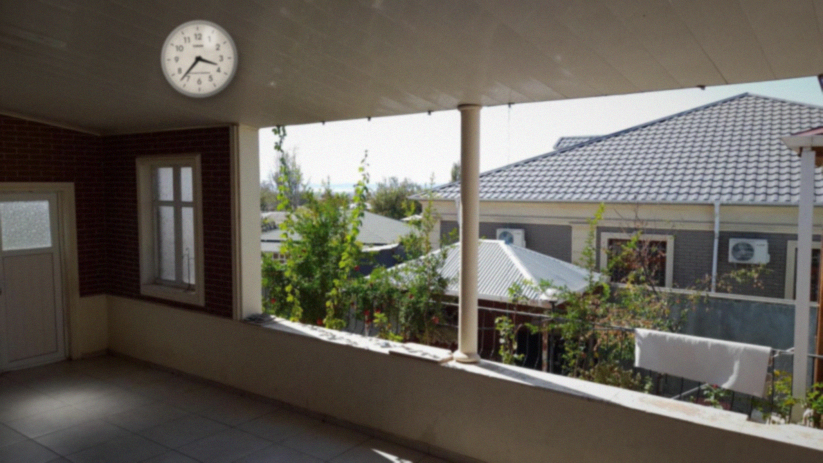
3h37
